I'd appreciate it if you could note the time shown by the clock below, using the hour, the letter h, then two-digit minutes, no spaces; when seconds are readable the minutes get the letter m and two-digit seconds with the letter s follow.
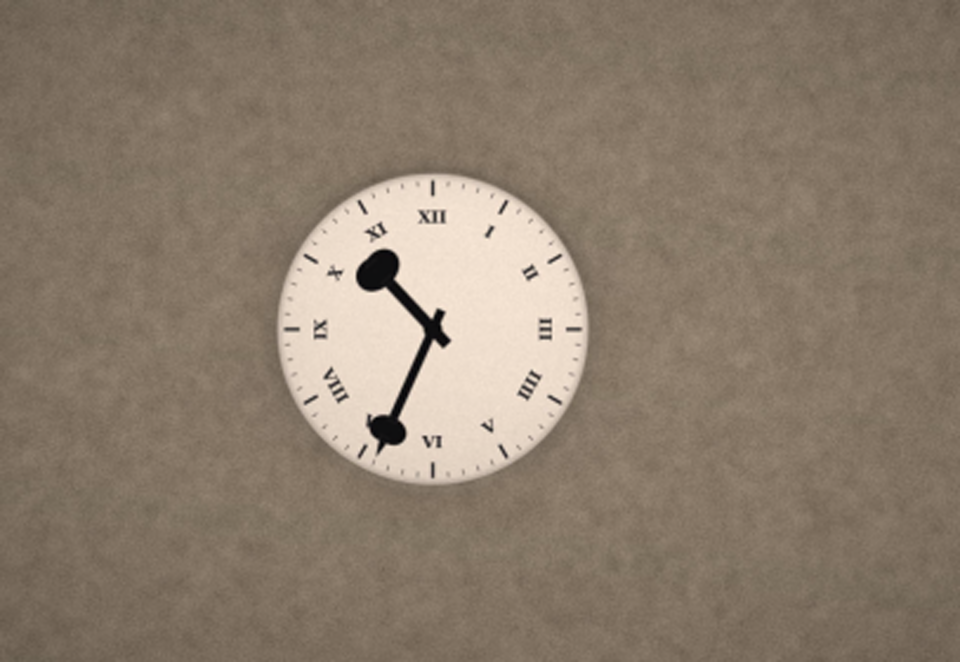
10h34
